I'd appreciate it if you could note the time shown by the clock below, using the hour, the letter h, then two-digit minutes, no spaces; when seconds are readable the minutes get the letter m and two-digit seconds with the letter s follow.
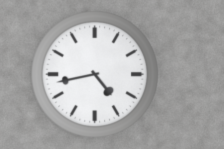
4h43
